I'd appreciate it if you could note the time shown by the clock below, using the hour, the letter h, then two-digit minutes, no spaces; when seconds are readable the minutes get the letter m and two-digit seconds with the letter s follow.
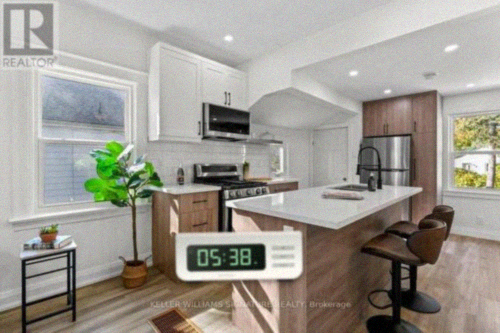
5h38
